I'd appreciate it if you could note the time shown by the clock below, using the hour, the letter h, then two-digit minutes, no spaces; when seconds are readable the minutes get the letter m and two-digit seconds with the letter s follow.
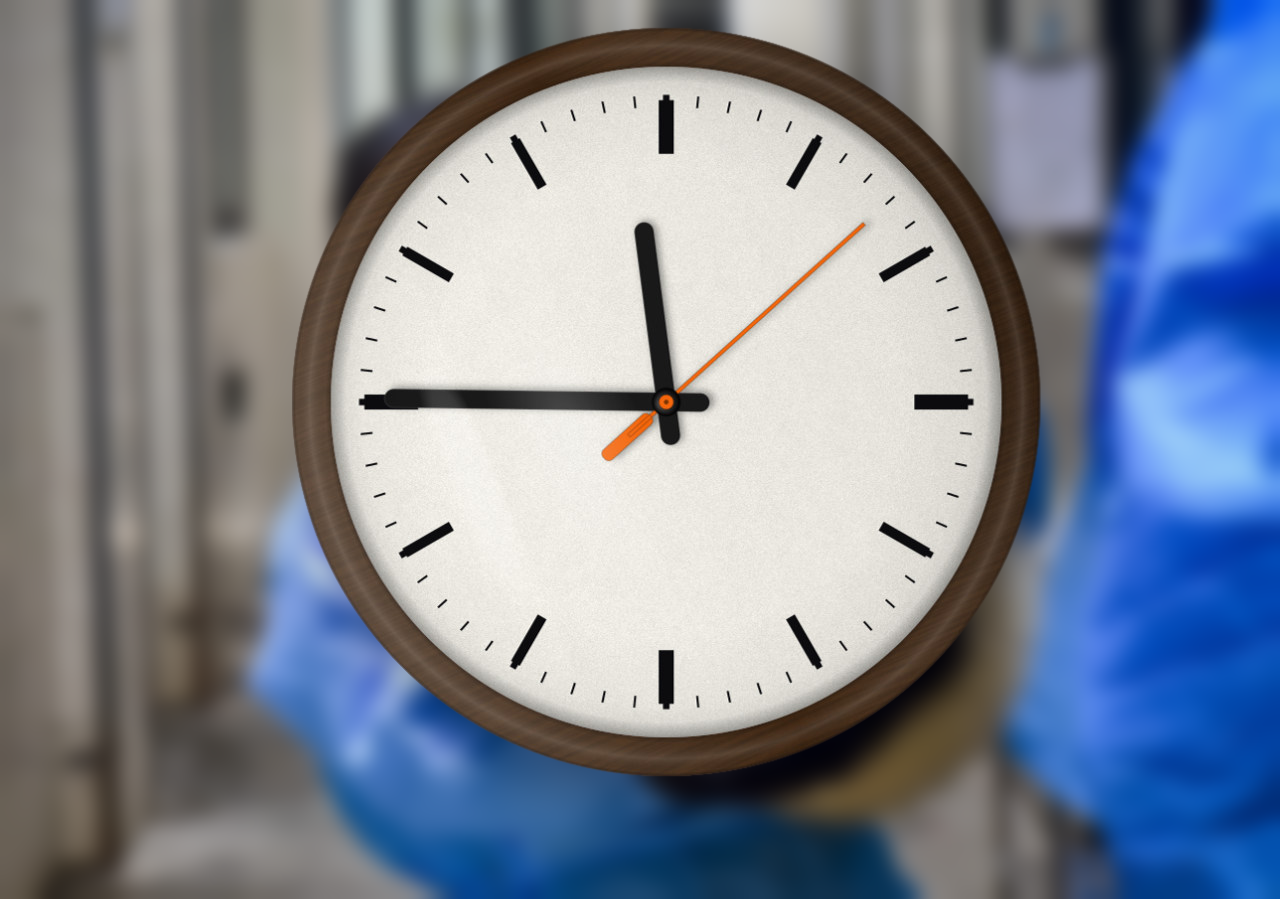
11h45m08s
